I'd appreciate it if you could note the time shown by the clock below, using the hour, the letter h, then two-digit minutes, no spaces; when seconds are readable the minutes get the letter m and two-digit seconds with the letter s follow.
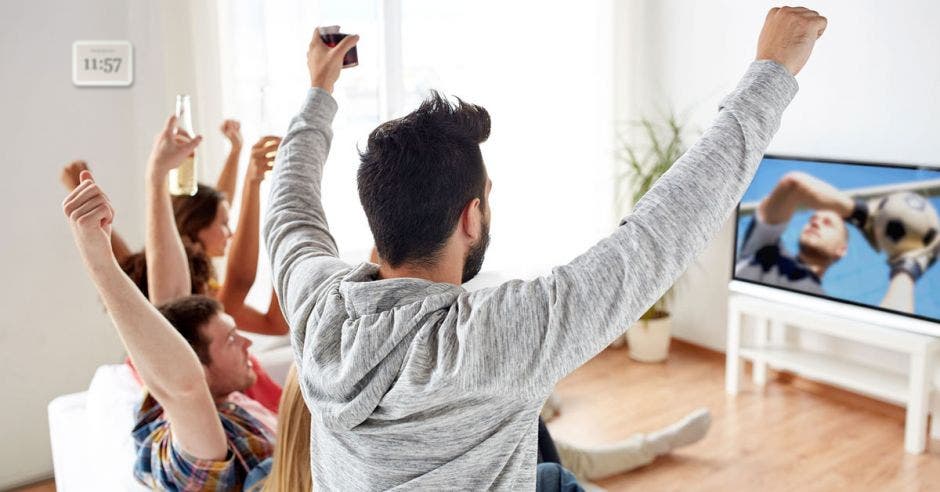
11h57
